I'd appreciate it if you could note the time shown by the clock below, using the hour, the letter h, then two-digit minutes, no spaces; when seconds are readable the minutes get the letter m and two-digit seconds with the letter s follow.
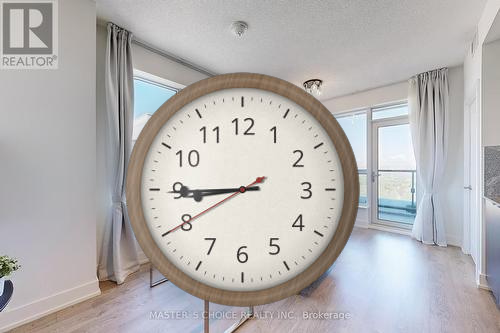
8h44m40s
